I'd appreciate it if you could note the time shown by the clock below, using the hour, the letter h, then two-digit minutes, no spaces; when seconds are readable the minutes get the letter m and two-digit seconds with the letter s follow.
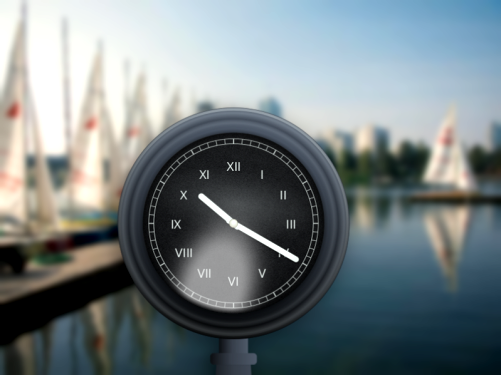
10h20
